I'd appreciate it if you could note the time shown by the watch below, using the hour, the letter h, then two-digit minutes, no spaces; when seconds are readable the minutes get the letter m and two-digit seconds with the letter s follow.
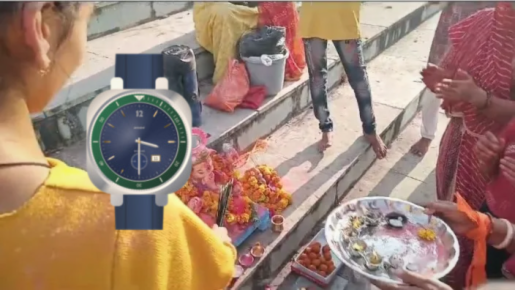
3h30
